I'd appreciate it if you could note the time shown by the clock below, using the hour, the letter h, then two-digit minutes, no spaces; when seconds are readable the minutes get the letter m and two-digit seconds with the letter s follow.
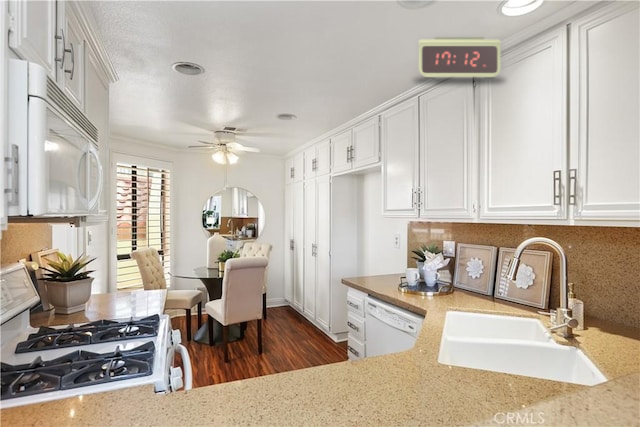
17h12
